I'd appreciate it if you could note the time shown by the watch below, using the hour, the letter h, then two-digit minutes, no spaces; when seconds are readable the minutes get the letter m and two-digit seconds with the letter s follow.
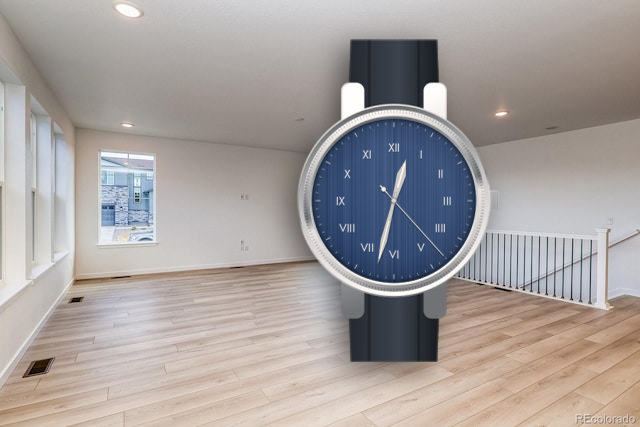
12h32m23s
